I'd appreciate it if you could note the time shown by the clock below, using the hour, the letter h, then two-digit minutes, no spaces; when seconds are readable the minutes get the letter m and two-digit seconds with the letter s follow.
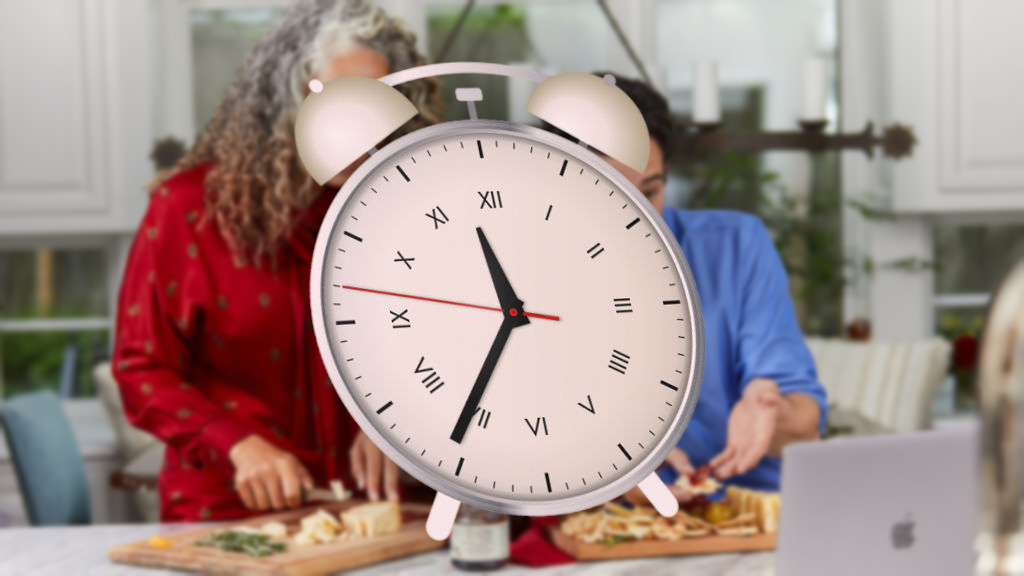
11h35m47s
